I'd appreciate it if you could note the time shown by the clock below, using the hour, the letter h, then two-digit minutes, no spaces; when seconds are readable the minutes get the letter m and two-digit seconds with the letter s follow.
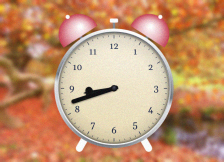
8h42
